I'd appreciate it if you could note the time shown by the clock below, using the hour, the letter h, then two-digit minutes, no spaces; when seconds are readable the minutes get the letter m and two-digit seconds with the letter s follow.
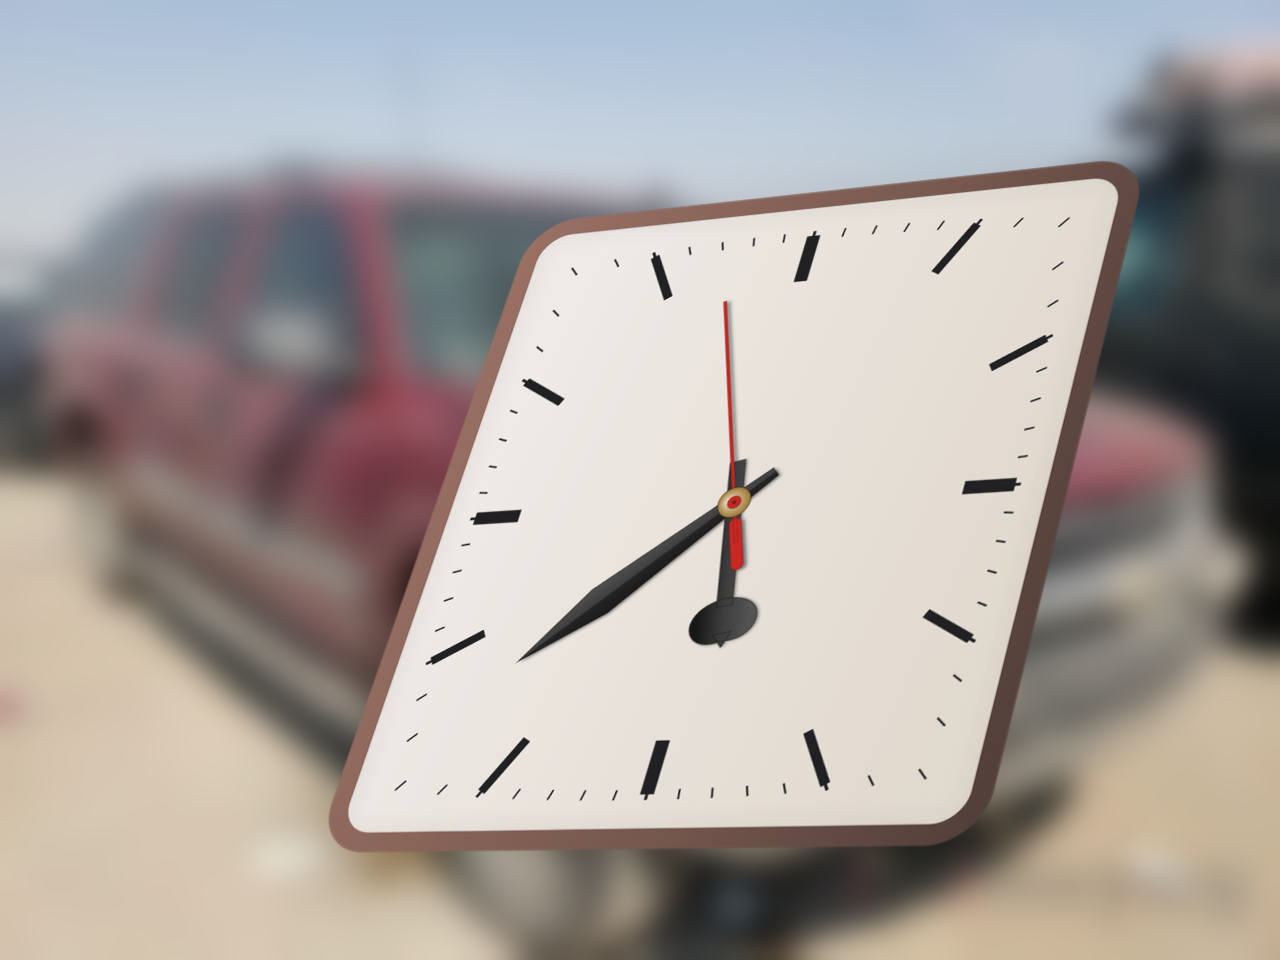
5h37m57s
